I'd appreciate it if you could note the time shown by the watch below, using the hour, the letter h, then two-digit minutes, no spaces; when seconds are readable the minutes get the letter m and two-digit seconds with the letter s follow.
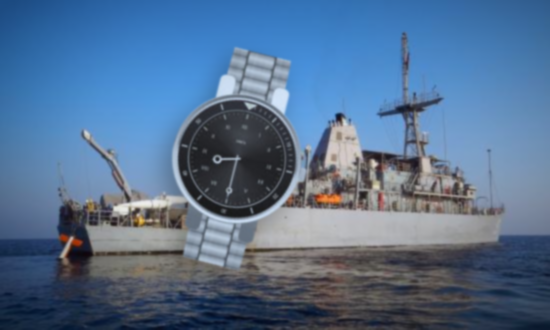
8h30
